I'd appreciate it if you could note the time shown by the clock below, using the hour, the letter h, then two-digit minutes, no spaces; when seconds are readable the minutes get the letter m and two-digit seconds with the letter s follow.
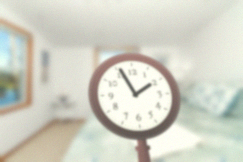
1h56
